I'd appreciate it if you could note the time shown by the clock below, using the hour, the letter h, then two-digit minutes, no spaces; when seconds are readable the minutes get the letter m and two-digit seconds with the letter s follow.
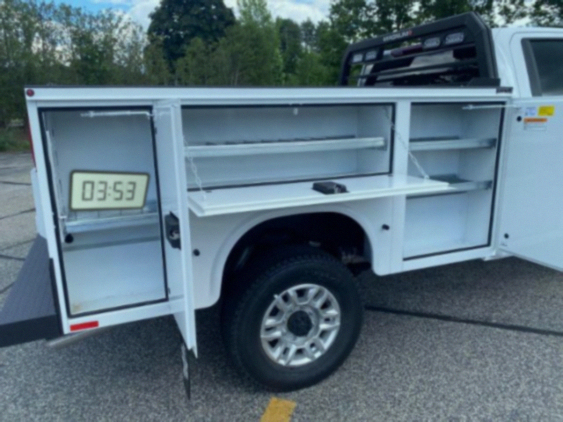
3h53
